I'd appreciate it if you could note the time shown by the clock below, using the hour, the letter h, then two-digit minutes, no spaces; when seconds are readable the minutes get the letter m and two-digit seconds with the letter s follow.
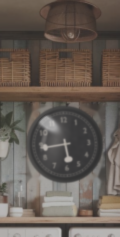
5h44
